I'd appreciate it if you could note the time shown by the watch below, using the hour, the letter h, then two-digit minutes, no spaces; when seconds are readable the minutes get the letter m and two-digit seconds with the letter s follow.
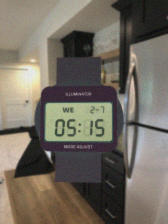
5h15
